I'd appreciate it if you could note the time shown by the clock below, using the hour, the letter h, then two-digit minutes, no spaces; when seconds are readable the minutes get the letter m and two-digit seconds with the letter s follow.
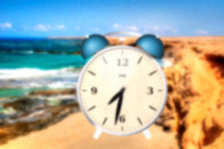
7h32
